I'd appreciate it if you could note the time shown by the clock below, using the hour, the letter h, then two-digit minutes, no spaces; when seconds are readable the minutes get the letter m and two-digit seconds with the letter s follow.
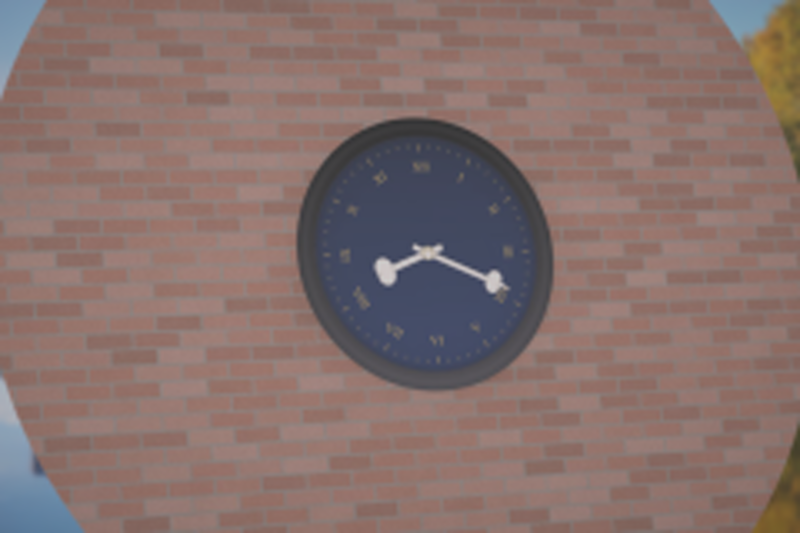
8h19
